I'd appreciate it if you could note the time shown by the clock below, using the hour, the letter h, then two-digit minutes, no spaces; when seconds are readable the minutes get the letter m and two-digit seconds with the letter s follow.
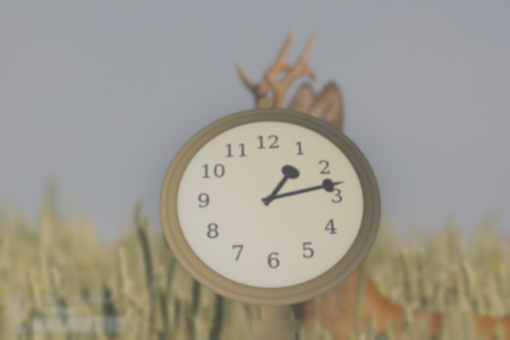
1h13
